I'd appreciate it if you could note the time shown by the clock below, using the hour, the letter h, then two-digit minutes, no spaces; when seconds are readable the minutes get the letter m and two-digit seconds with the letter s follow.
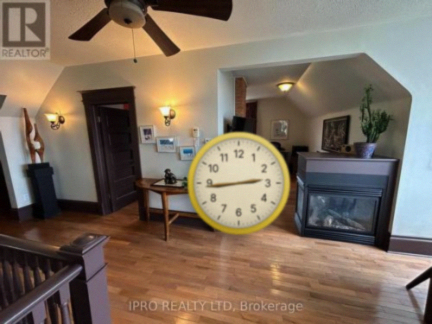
2h44
